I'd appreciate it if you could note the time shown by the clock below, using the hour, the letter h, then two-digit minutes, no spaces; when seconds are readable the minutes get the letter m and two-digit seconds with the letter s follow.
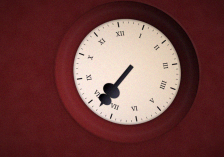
7h38
